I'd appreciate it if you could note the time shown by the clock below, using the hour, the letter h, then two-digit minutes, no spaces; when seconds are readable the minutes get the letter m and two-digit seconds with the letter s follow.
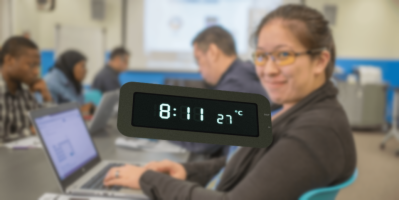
8h11
